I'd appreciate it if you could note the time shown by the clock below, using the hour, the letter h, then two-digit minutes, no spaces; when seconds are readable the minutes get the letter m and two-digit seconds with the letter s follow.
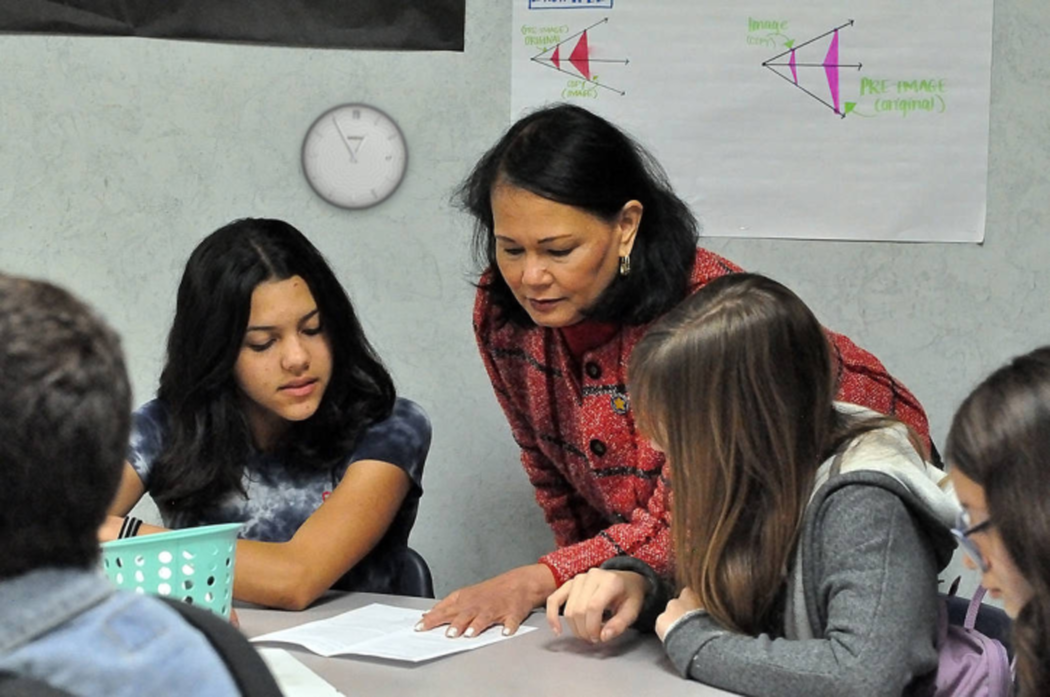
12h55
